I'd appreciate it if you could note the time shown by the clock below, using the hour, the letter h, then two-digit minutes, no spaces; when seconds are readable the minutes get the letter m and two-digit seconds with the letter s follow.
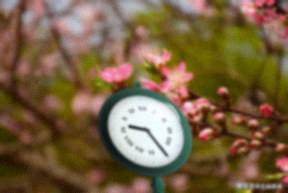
9h25
